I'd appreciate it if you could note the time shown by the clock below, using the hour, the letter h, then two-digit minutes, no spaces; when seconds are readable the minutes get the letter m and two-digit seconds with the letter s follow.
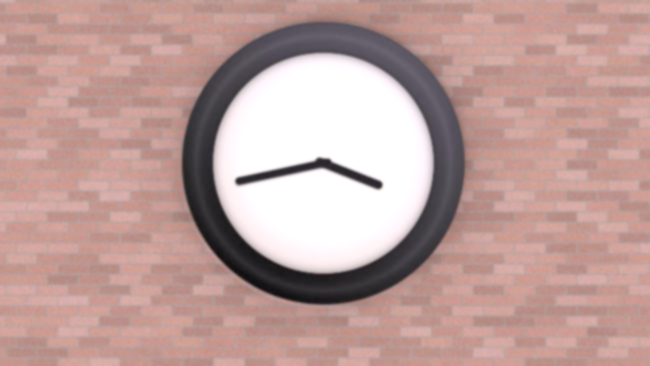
3h43
